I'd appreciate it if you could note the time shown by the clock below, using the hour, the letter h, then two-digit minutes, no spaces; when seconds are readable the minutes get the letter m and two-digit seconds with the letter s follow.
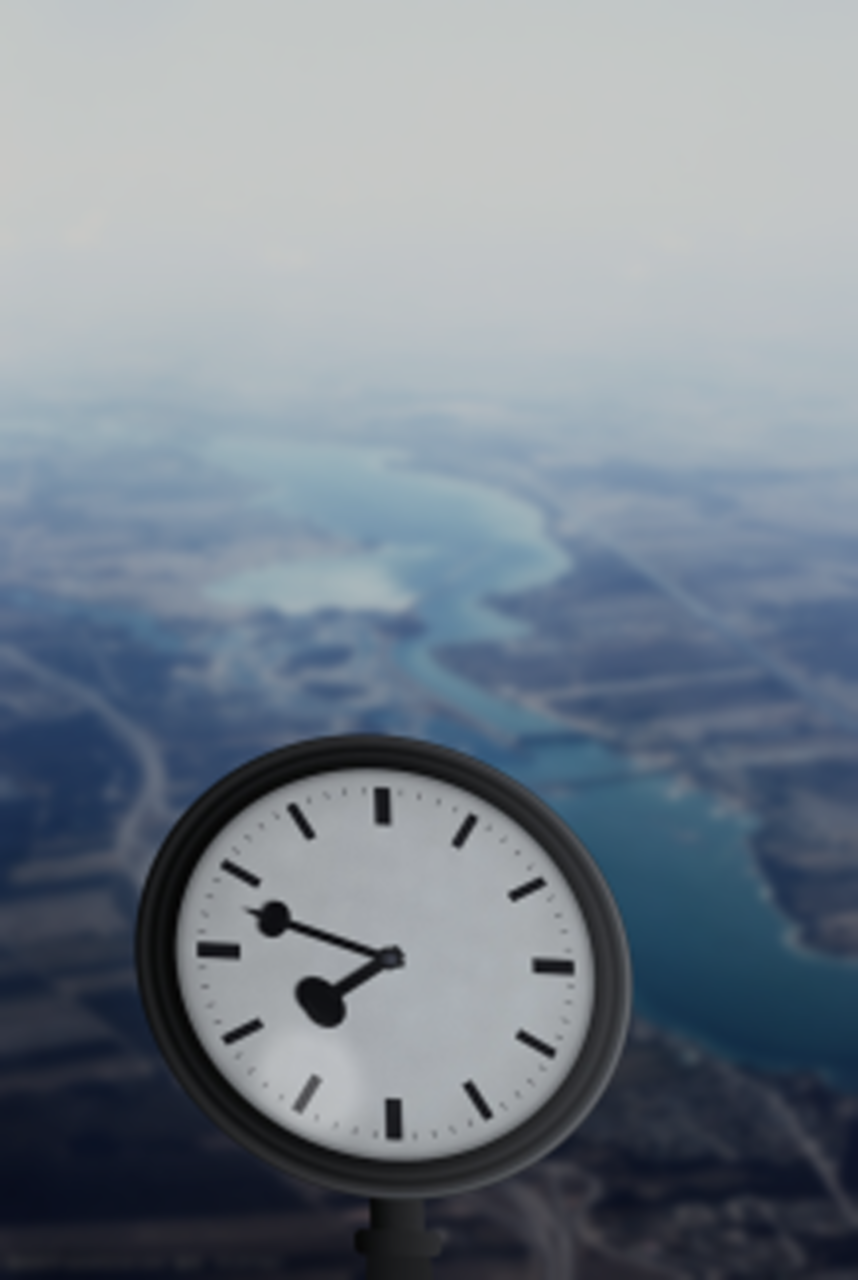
7h48
